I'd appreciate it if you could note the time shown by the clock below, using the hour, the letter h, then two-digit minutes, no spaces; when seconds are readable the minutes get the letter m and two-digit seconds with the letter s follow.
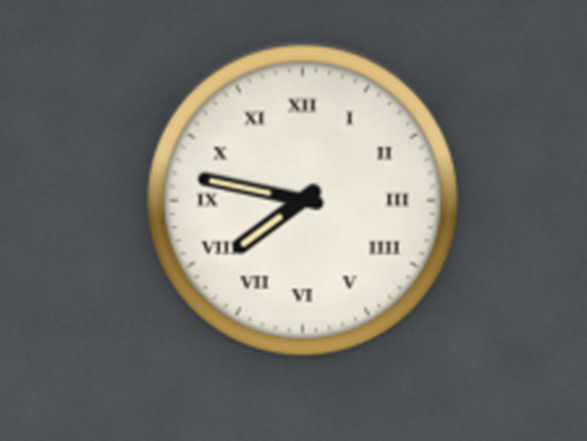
7h47
